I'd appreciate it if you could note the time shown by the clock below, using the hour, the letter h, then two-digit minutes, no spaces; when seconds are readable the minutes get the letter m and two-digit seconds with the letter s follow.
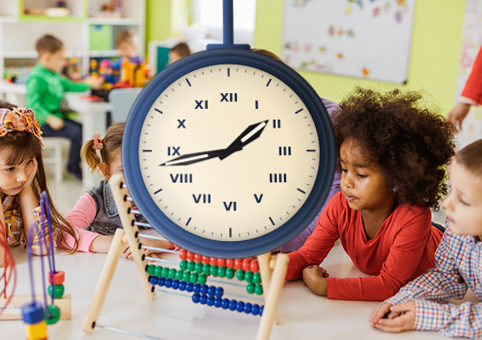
1h43
